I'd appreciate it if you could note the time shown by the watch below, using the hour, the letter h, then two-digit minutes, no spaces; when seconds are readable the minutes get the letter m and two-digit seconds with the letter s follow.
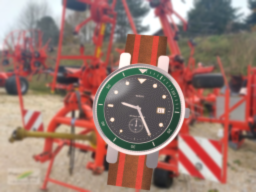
9h25
